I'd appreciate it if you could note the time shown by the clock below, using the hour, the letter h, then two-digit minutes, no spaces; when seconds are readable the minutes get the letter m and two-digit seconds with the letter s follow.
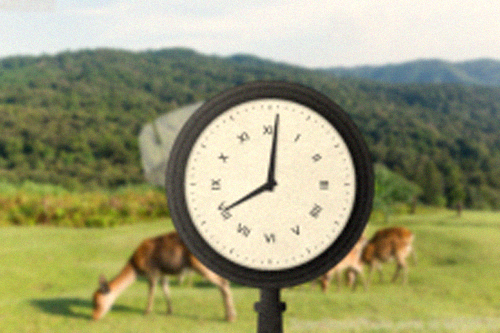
8h01
